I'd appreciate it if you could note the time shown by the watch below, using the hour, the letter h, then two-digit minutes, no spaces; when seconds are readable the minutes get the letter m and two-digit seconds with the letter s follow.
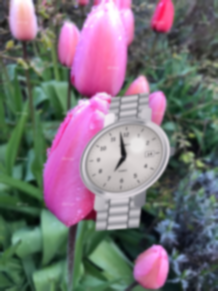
6h58
